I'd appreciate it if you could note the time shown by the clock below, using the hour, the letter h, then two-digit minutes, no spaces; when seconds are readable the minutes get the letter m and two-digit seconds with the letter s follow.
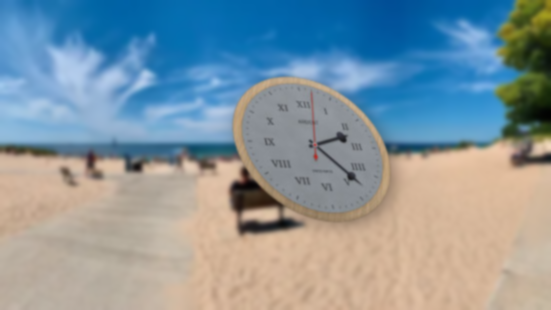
2h23m02s
